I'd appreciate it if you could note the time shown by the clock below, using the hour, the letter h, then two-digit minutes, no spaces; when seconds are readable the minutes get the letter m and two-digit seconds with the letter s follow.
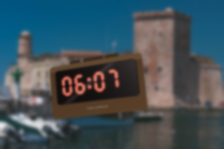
6h07
